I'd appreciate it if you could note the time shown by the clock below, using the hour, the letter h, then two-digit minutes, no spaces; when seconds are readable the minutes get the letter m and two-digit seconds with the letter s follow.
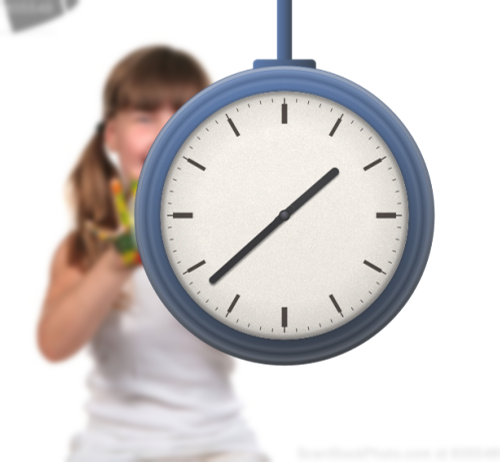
1h38
